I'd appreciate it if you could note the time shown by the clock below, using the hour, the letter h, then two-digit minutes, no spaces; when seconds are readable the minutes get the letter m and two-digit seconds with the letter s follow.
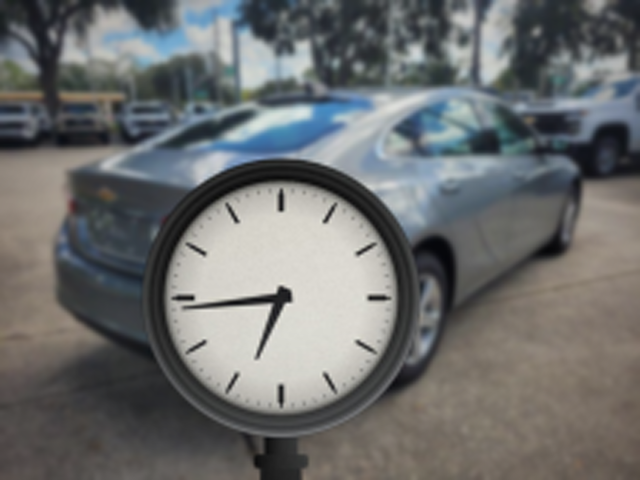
6h44
